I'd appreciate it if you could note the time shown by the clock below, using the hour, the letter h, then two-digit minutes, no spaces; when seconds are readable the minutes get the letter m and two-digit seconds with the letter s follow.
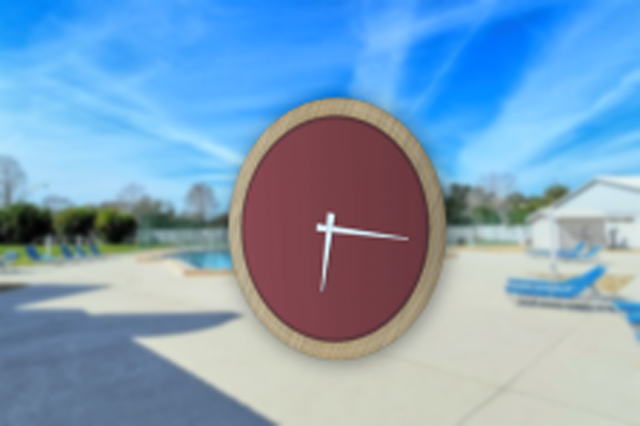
6h16
